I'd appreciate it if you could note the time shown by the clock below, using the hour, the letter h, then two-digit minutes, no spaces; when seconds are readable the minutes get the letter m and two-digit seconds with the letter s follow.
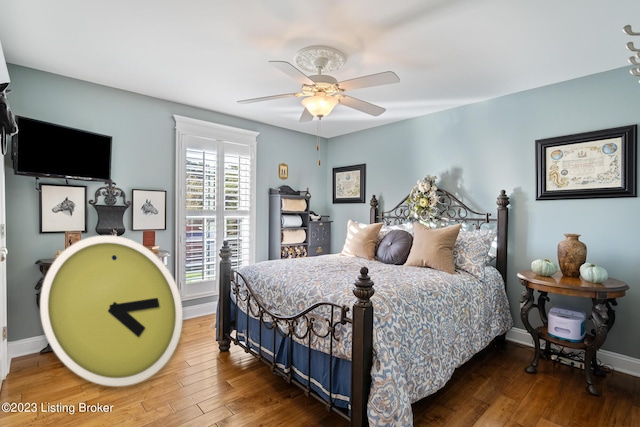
4h13
